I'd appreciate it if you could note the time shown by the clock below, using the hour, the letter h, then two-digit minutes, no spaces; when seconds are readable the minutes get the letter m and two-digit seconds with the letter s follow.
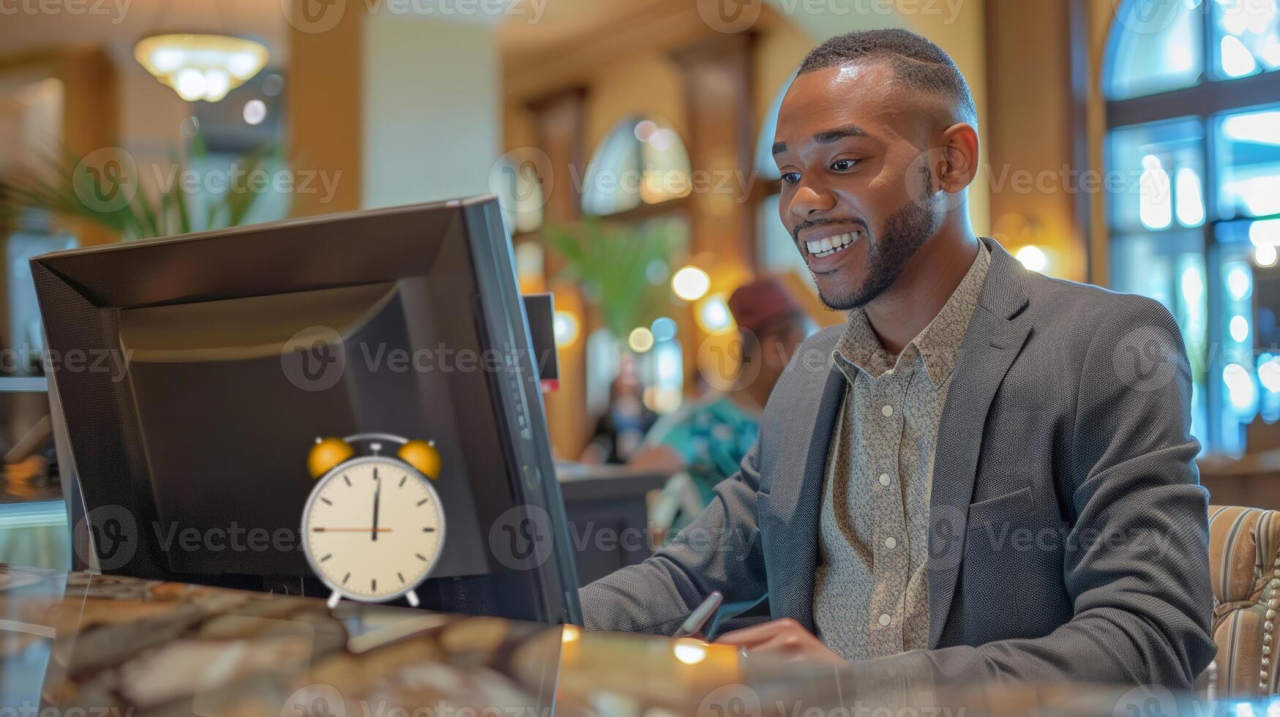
12h00m45s
